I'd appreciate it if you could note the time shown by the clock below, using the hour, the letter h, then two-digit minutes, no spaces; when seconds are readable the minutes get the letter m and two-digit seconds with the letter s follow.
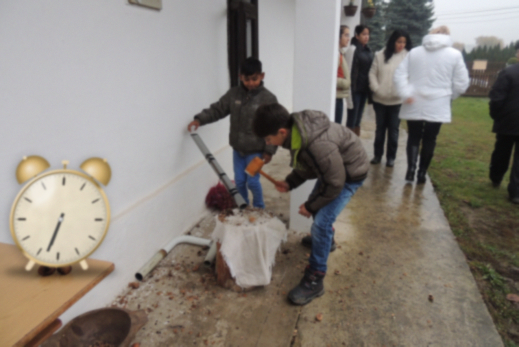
6h33
